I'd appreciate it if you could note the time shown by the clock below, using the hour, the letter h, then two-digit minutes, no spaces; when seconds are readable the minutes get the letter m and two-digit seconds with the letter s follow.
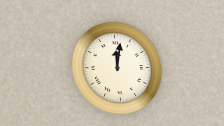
12h02
